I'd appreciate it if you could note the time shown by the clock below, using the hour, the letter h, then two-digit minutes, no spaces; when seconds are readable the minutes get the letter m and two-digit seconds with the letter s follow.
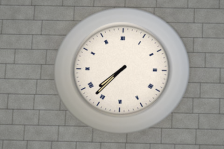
7h37
